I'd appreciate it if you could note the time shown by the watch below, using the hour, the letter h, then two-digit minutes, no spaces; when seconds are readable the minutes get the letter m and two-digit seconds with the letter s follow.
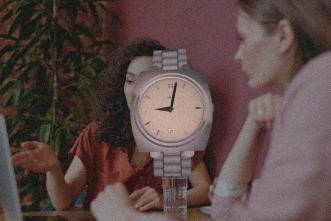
9h02
